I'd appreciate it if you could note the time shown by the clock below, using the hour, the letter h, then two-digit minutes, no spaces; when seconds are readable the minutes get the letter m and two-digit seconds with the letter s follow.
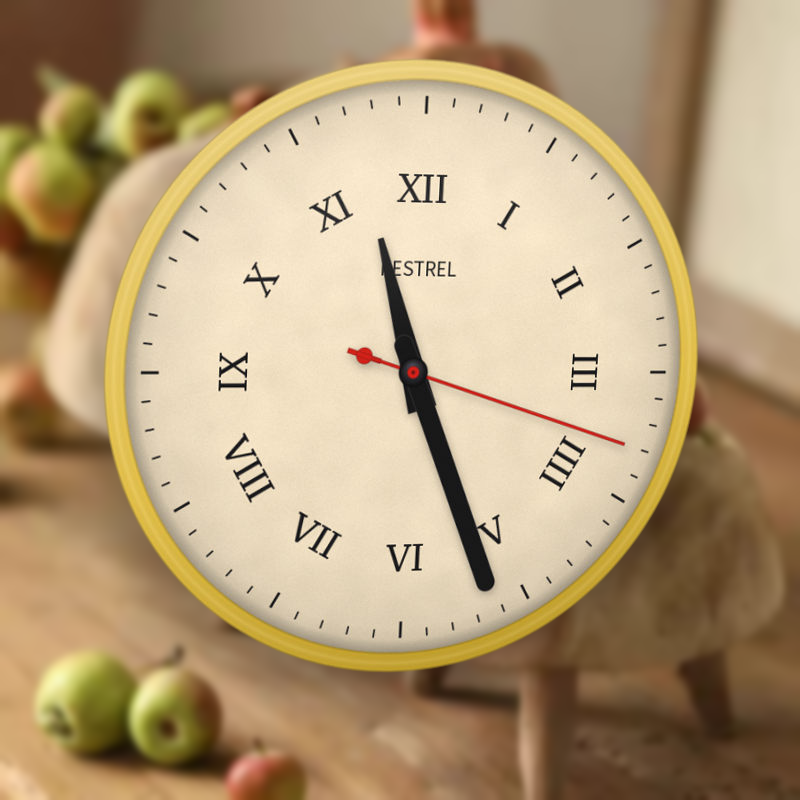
11h26m18s
